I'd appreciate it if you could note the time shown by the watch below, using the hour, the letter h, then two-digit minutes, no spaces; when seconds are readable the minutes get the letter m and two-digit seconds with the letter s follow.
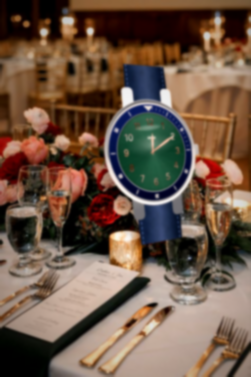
12h10
